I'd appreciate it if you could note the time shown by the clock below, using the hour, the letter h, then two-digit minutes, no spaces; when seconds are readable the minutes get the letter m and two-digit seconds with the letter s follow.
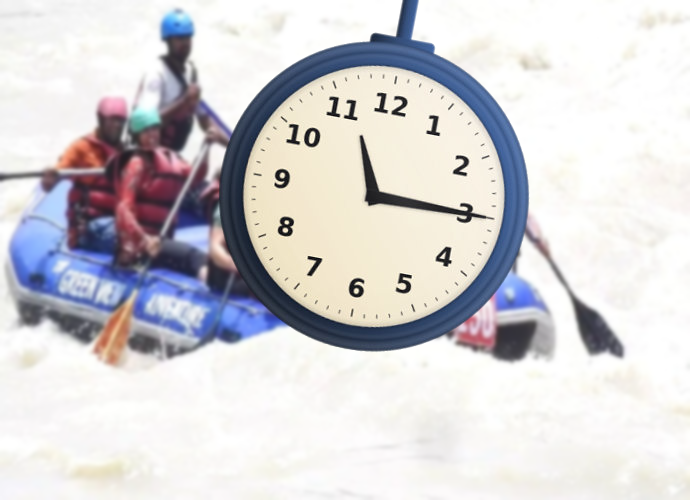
11h15
